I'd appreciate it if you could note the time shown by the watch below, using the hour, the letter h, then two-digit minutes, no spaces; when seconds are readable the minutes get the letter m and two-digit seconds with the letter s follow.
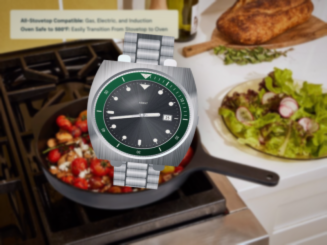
2h43
